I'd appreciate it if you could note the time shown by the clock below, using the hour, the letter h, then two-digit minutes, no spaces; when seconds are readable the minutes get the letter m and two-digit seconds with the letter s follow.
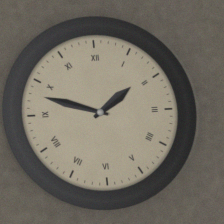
1h48
